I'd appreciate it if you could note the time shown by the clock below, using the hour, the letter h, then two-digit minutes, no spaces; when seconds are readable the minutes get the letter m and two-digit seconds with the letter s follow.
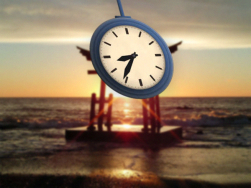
8h36
